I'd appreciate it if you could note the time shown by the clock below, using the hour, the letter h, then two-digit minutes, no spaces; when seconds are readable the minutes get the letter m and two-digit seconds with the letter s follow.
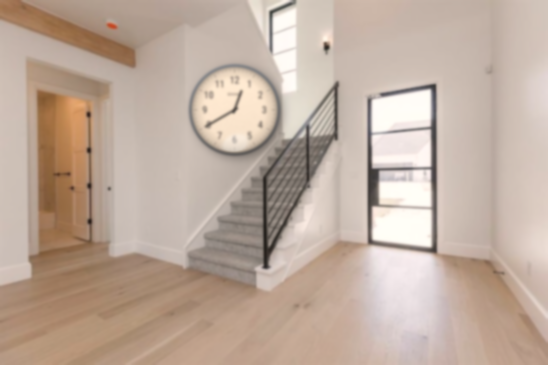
12h40
